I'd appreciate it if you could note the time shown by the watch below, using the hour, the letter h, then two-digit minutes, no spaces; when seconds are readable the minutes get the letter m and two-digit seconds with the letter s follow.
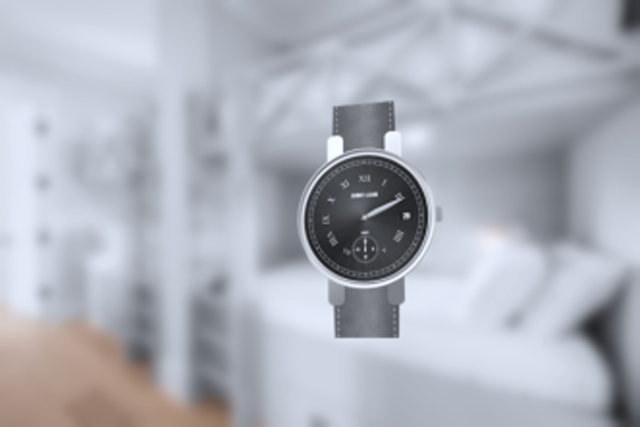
2h11
